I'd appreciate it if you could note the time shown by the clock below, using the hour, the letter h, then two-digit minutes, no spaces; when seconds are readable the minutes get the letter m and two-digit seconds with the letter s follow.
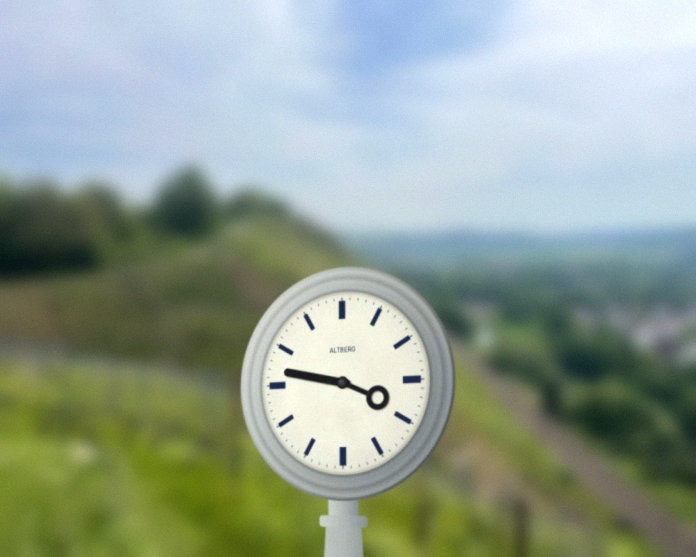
3h47
